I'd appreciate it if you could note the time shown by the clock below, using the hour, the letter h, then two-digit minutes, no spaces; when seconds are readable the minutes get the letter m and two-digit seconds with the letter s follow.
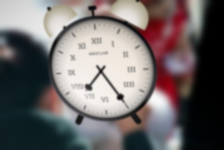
7h25
